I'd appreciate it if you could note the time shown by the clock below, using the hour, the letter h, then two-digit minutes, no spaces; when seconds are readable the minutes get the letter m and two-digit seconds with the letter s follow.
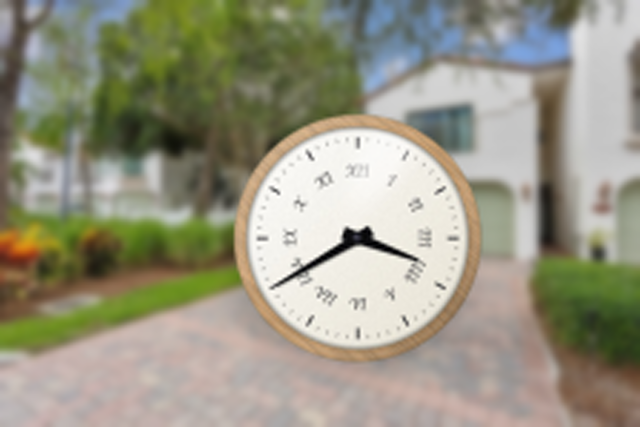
3h40
